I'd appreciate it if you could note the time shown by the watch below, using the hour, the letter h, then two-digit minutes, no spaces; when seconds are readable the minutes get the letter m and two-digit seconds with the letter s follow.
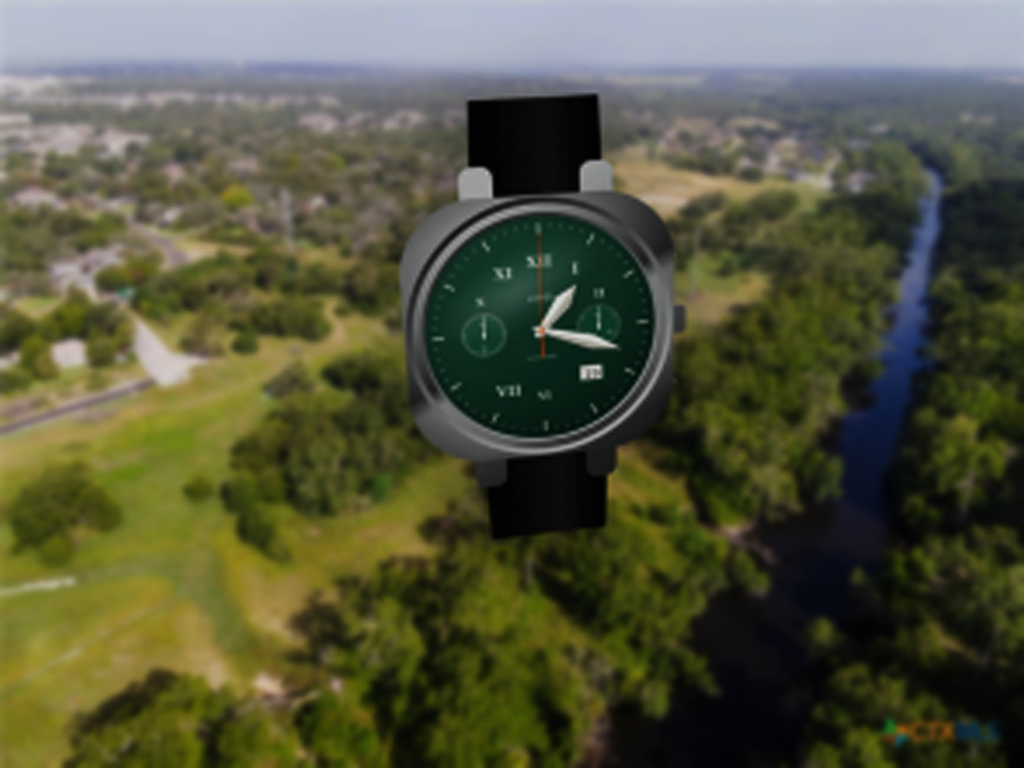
1h18
